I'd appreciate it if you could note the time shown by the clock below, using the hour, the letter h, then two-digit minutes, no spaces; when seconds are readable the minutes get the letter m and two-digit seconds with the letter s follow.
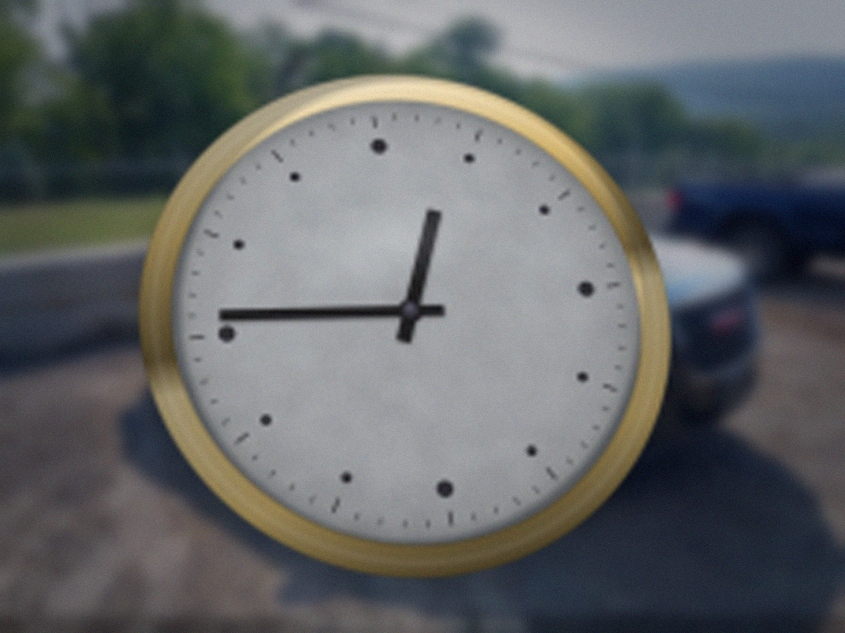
12h46
